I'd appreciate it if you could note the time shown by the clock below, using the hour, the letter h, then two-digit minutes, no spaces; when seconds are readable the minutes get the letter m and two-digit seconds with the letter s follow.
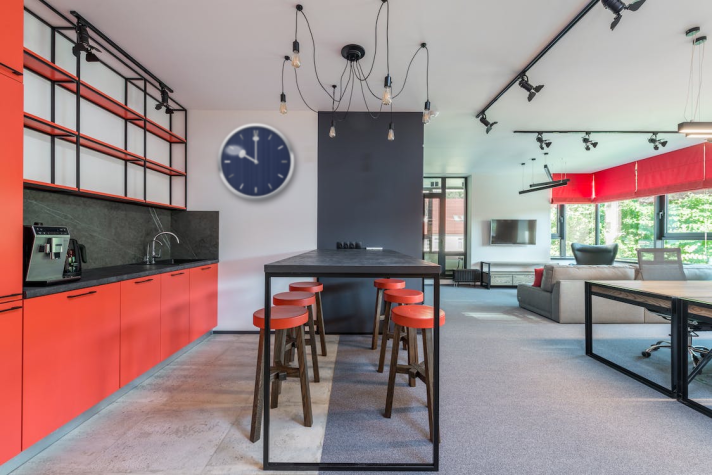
10h00
